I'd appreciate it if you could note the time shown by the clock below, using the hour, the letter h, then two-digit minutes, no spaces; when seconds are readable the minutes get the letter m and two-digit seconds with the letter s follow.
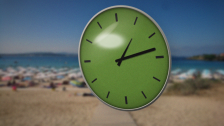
1h13
